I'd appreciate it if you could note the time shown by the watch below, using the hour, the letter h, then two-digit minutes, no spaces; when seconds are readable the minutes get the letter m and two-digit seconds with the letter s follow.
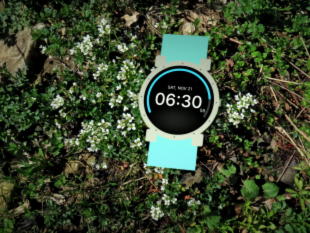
6h30
